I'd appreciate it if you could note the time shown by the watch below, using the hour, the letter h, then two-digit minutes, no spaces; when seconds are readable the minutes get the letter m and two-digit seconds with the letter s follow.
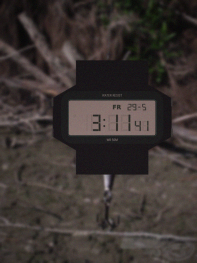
3h11m41s
